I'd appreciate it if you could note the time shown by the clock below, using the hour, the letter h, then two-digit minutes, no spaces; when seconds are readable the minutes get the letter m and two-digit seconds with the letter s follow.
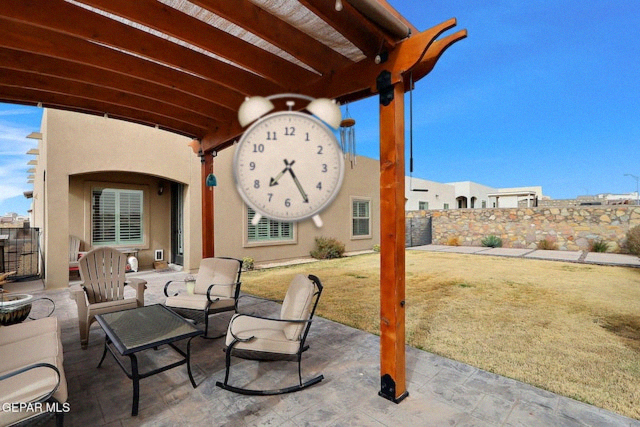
7h25
